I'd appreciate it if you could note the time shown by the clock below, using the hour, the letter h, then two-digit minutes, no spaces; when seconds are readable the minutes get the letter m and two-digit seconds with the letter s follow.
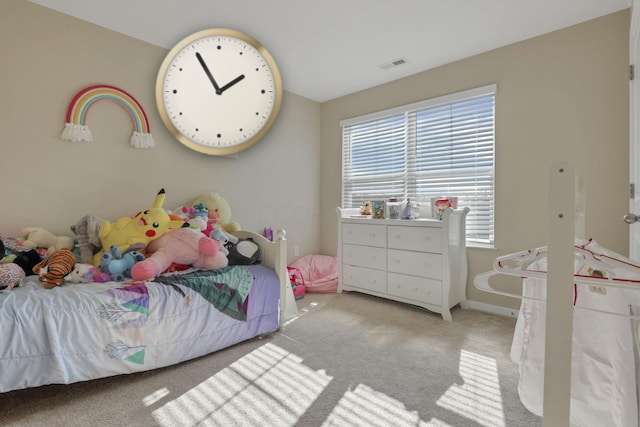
1h55
